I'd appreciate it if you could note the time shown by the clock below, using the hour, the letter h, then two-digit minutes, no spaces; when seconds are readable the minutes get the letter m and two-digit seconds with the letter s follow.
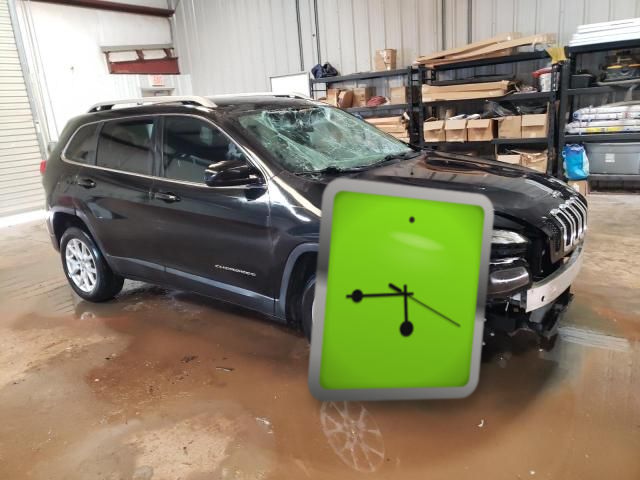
5h44m19s
